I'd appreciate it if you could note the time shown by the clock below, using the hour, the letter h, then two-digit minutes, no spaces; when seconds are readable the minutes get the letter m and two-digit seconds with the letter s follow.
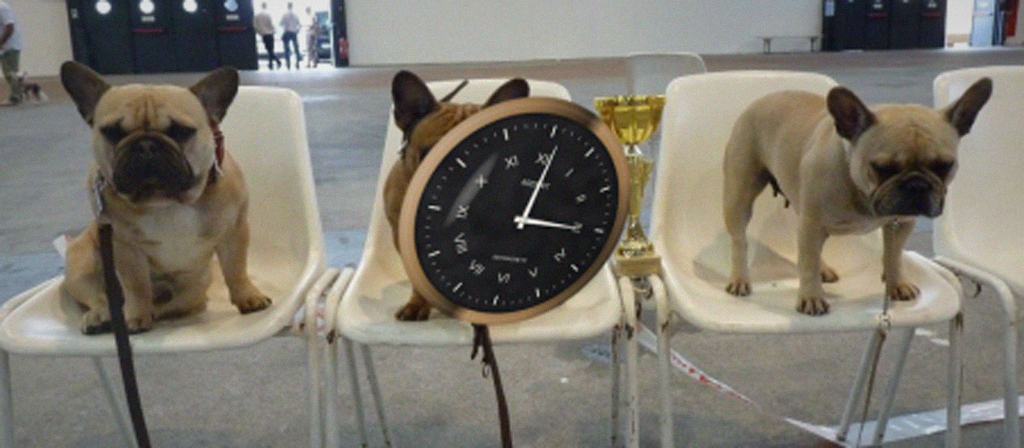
3h01
